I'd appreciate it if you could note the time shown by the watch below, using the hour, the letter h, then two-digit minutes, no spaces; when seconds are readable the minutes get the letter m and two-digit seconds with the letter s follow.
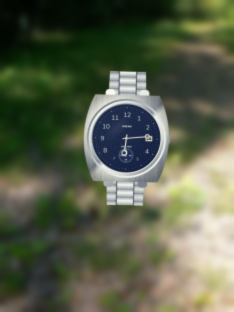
6h14
